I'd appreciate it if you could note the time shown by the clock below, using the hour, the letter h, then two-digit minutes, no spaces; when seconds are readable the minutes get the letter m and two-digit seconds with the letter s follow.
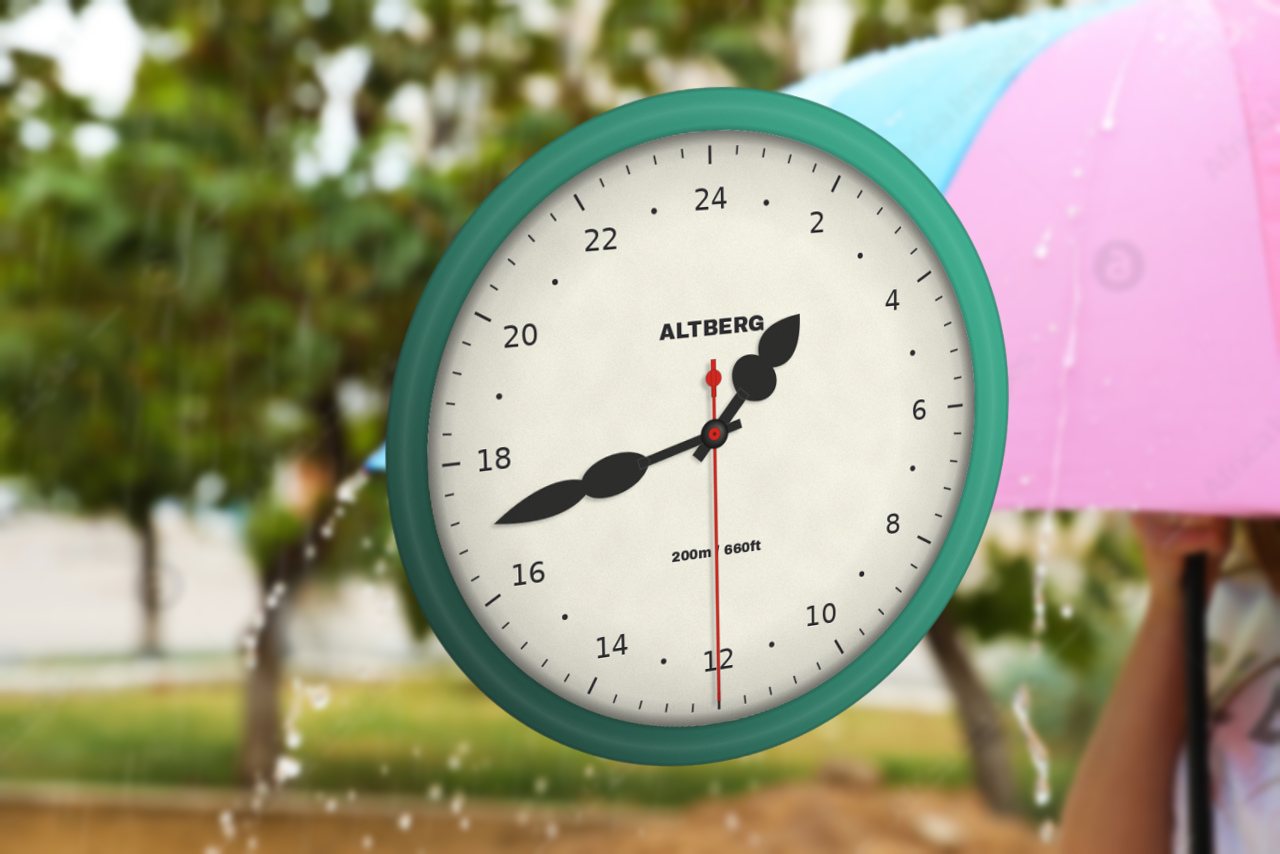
2h42m30s
